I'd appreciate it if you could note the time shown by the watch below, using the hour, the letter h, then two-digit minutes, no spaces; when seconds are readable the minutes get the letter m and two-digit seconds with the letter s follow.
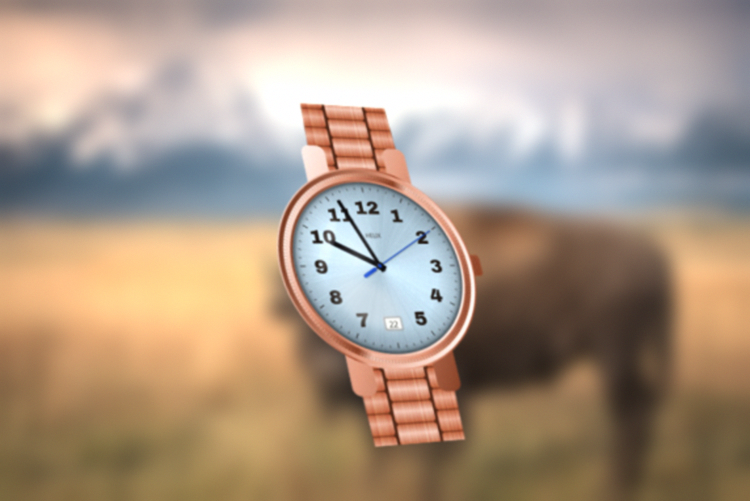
9h56m10s
